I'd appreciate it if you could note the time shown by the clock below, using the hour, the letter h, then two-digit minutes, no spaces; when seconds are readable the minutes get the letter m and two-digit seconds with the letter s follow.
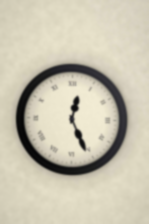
12h26
